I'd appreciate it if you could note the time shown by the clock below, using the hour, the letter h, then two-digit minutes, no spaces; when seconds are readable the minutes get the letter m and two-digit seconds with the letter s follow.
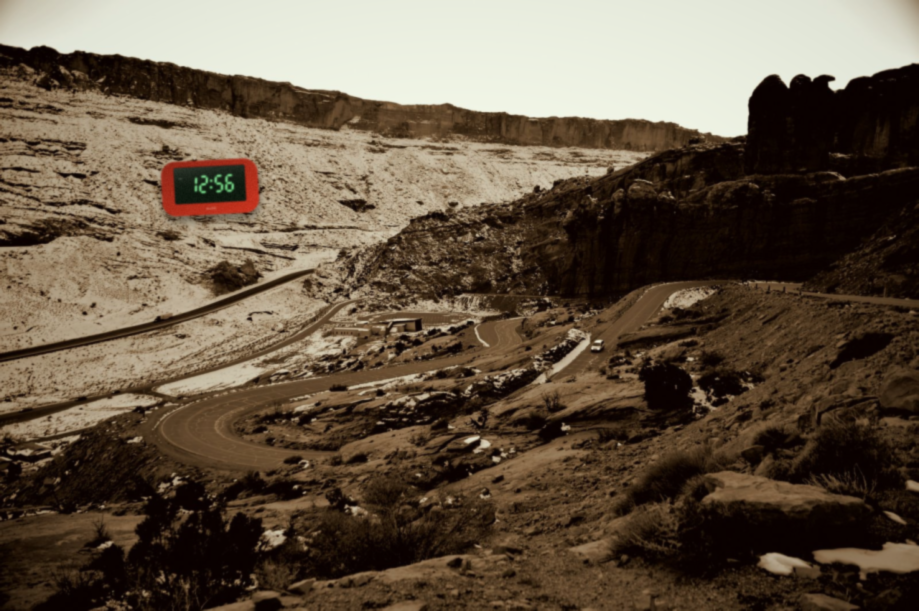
12h56
